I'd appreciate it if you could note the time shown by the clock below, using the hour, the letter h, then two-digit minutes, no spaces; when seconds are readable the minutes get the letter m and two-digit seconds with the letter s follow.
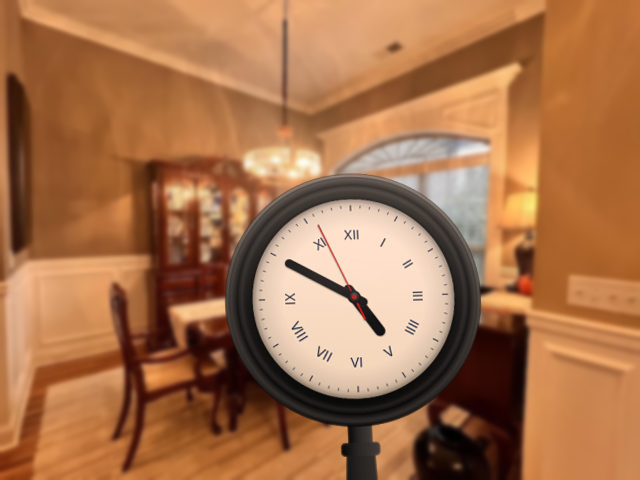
4h49m56s
